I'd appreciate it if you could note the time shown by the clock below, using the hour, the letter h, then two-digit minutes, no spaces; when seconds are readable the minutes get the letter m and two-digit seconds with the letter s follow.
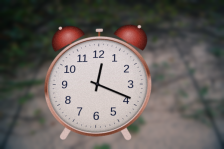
12h19
